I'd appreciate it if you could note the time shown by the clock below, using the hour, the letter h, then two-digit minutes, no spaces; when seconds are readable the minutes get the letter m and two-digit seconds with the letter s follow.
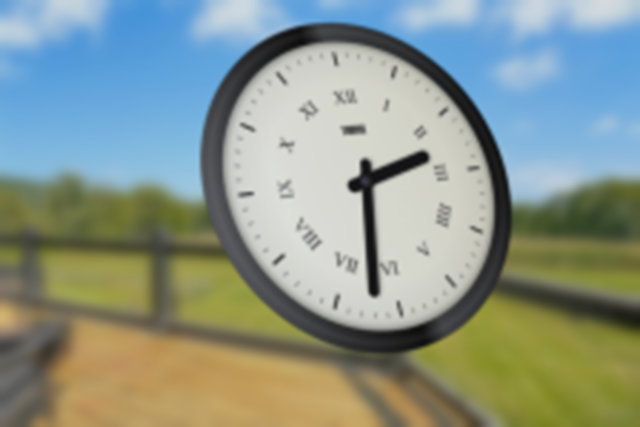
2h32
